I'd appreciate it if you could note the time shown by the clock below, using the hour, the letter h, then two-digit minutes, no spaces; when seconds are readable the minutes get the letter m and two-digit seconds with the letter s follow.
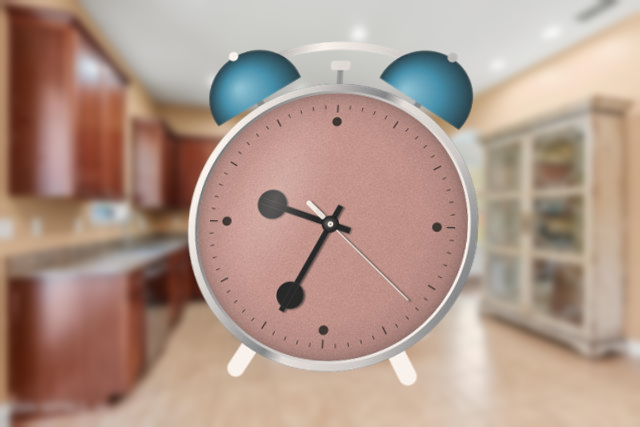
9h34m22s
